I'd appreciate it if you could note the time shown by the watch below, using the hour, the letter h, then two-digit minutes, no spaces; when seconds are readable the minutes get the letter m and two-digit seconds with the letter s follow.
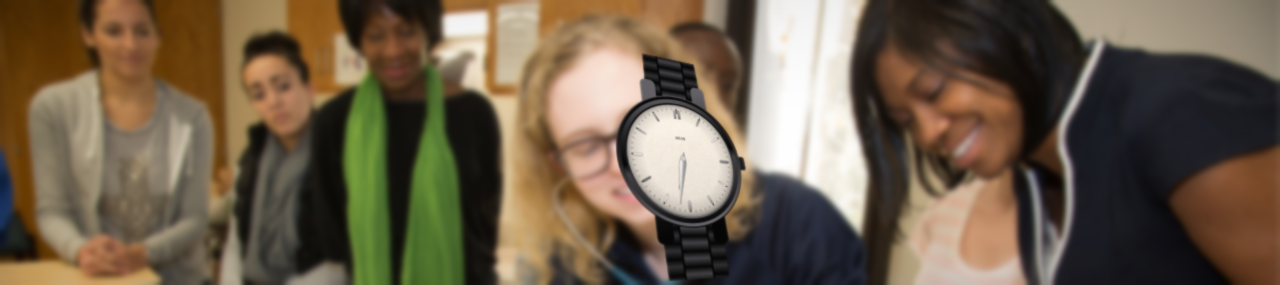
6h32
